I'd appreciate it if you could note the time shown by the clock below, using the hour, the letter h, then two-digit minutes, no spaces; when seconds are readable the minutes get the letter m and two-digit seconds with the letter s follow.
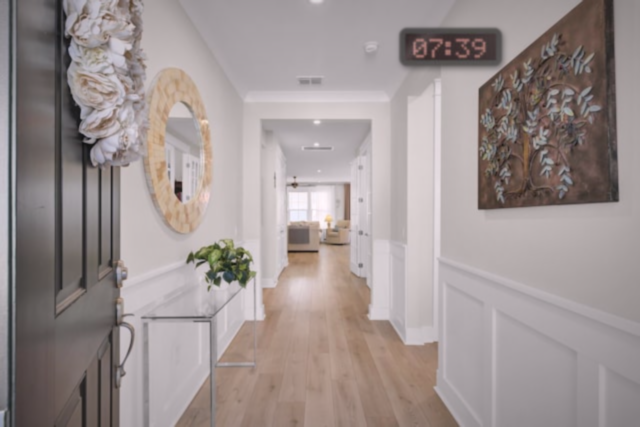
7h39
